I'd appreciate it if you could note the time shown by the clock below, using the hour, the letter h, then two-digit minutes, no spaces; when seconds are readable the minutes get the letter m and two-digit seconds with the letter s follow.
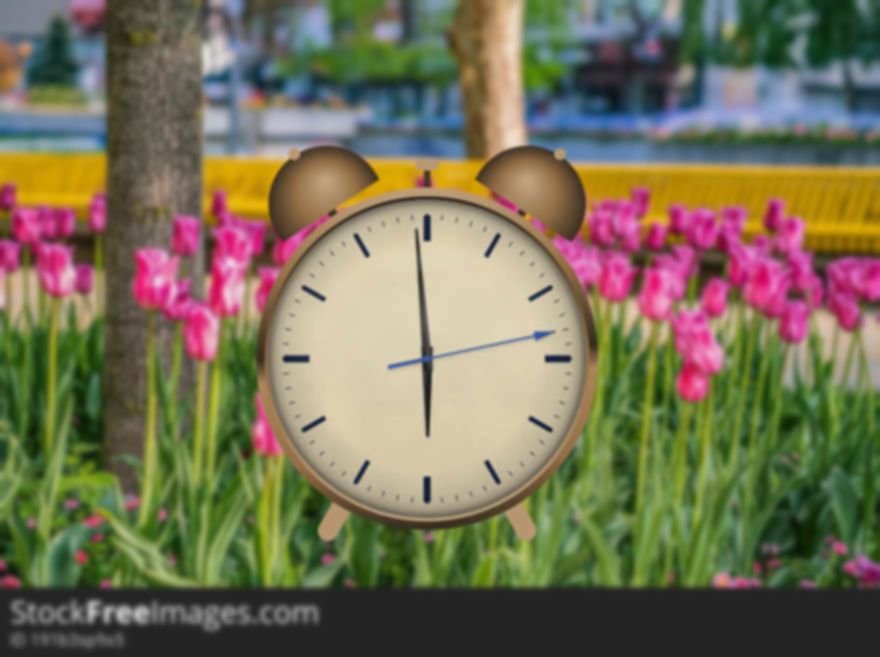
5h59m13s
